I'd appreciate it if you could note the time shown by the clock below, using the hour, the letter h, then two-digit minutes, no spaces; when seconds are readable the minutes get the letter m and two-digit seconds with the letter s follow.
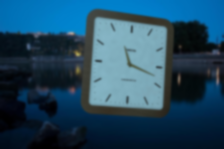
11h18
